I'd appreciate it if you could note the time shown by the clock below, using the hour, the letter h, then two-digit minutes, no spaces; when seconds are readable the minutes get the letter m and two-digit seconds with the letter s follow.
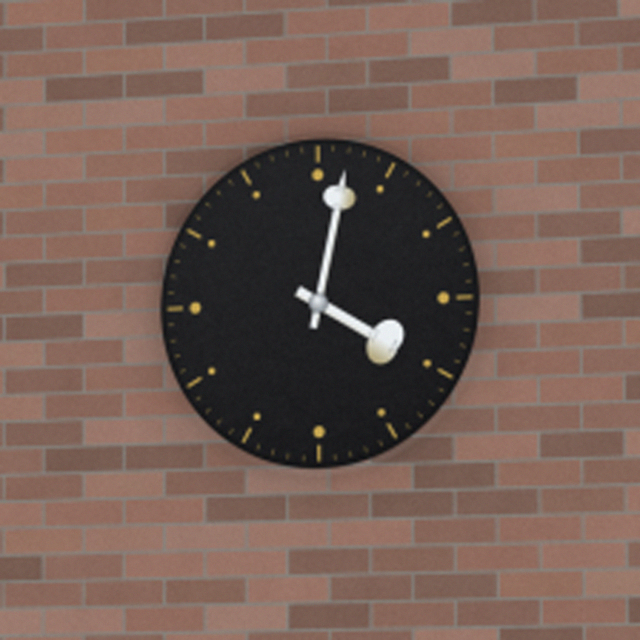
4h02
